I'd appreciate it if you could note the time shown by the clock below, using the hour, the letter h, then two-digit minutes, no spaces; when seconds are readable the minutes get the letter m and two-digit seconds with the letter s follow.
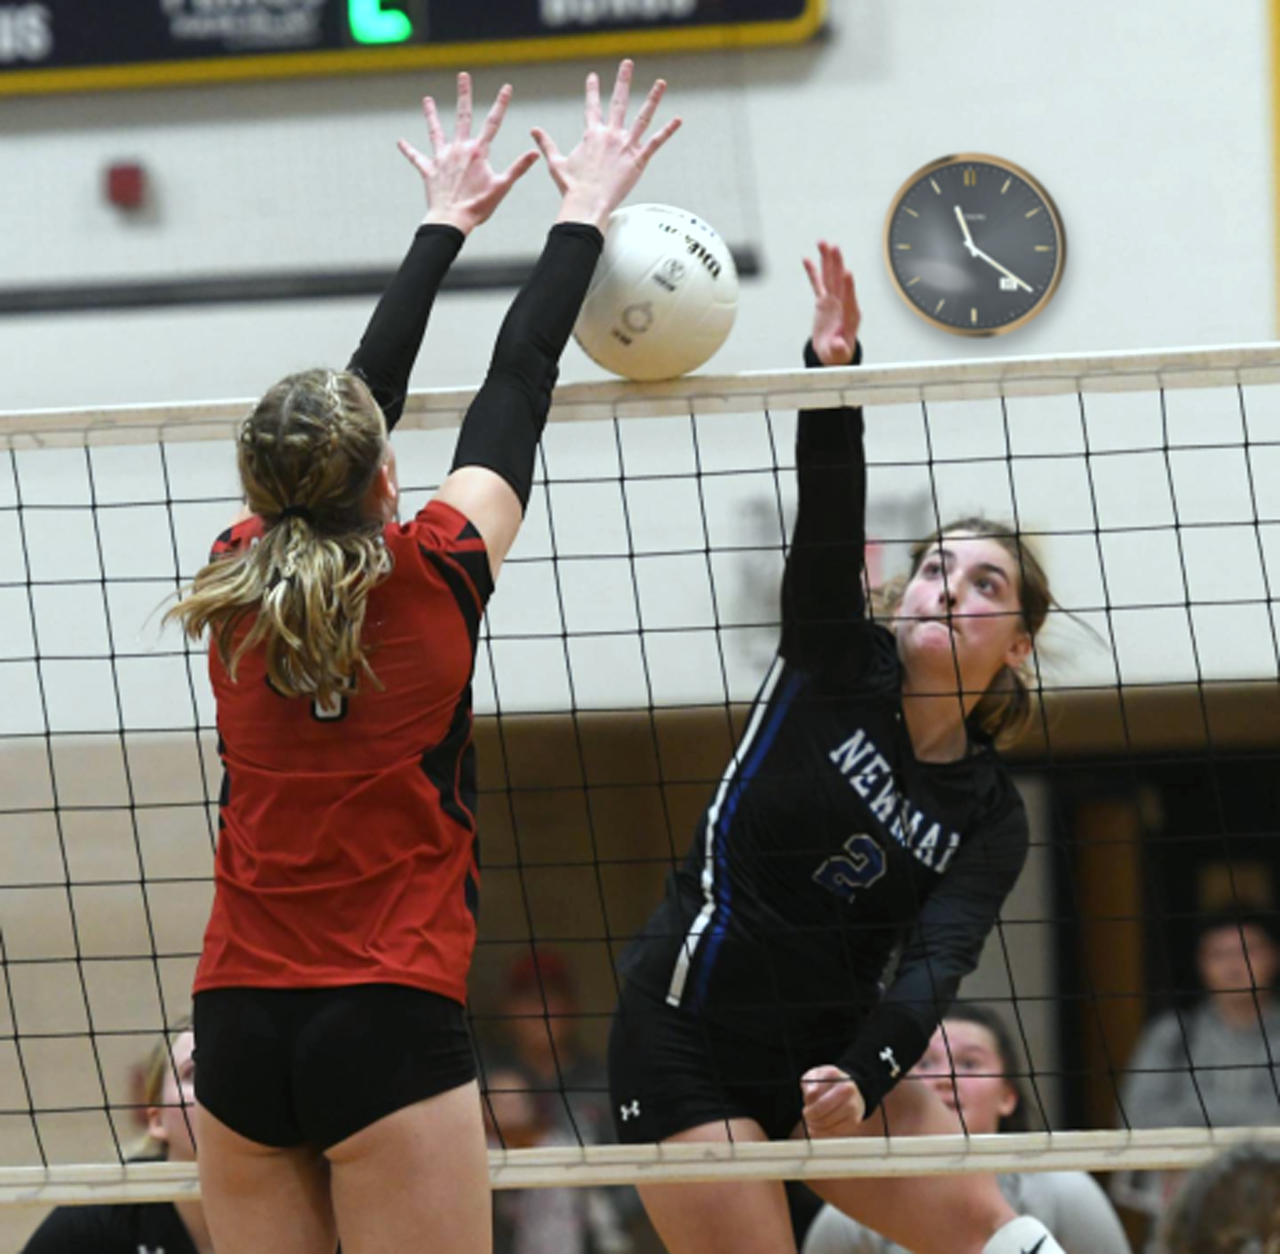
11h21
